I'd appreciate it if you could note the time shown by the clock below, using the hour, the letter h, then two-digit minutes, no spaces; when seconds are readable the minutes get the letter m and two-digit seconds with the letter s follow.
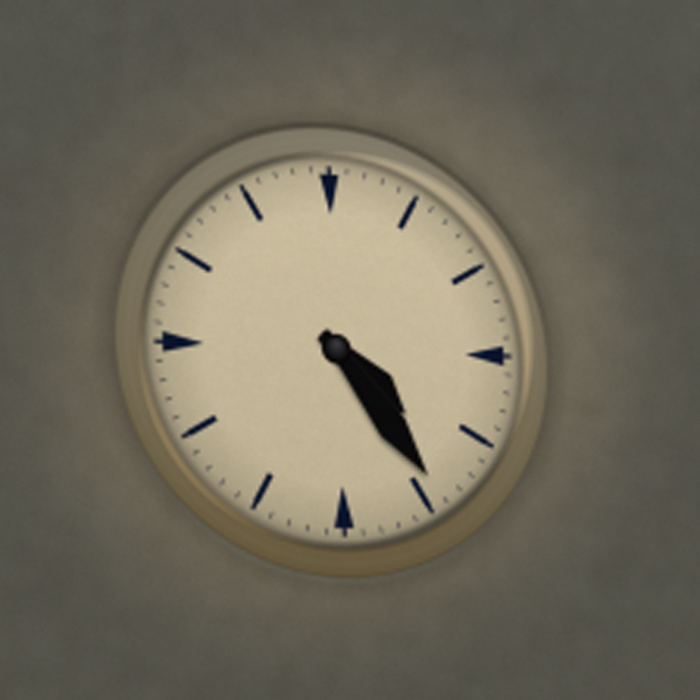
4h24
